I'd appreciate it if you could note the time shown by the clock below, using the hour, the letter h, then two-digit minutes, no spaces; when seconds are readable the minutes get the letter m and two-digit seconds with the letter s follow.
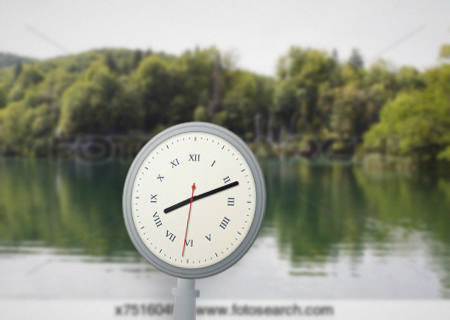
8h11m31s
